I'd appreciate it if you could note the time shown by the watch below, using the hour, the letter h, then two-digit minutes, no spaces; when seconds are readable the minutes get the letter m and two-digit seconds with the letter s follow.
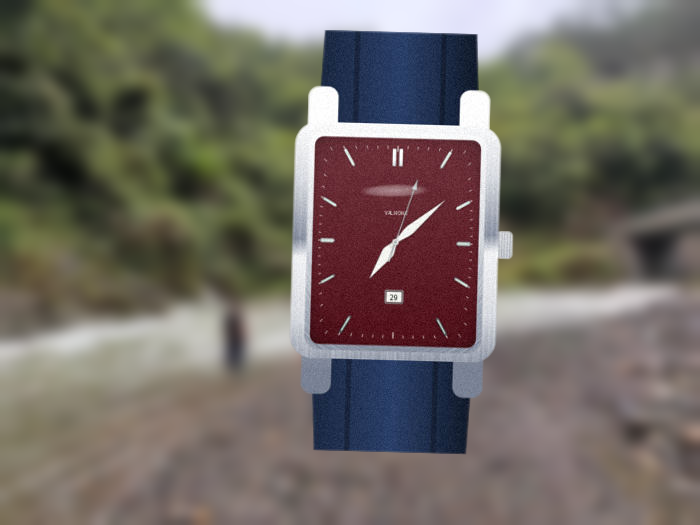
7h08m03s
